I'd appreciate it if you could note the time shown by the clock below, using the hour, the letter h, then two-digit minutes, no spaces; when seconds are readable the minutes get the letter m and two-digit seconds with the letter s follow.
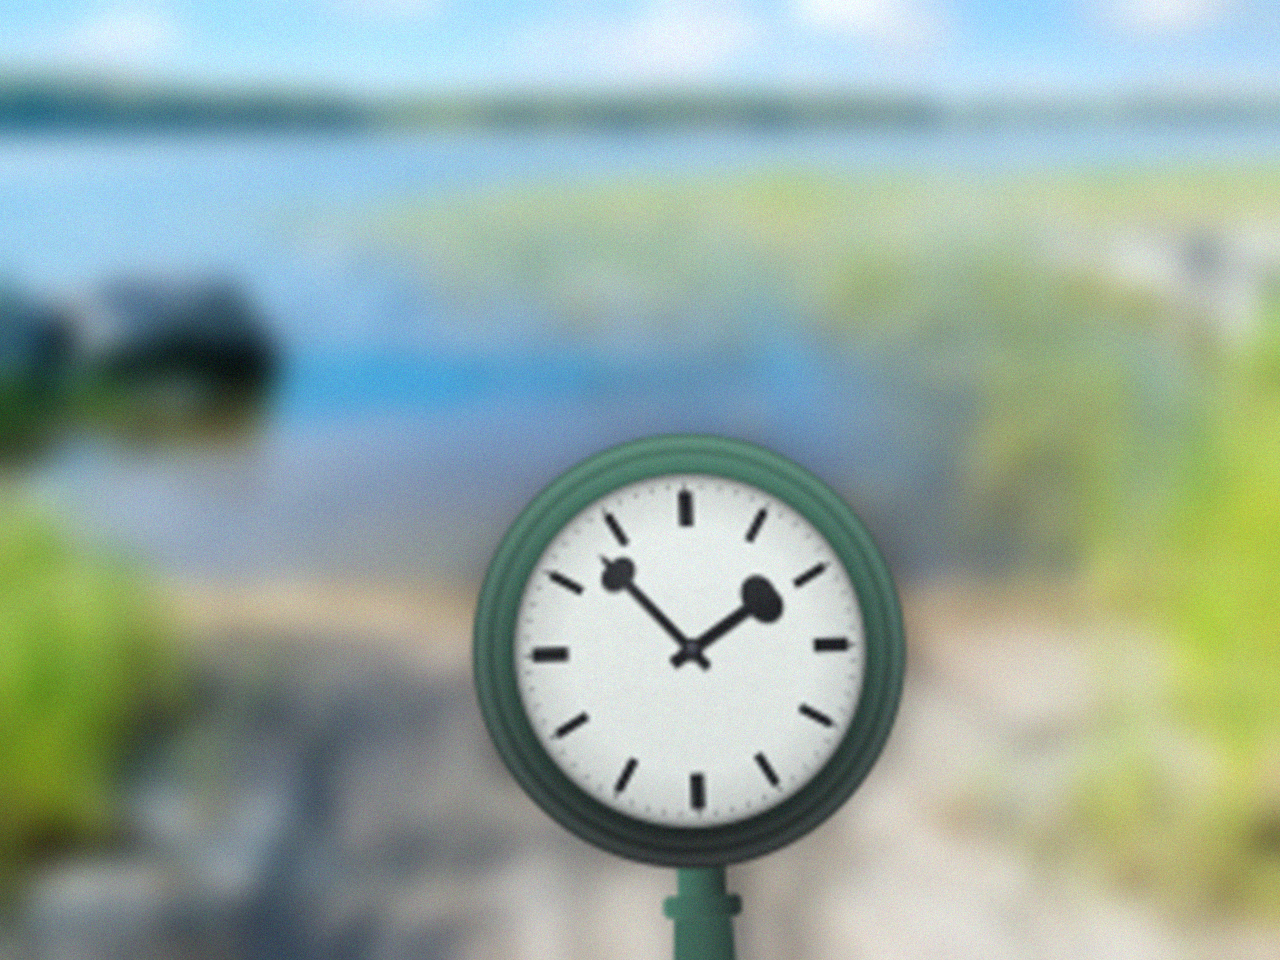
1h53
